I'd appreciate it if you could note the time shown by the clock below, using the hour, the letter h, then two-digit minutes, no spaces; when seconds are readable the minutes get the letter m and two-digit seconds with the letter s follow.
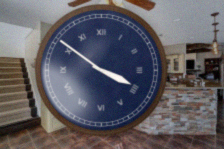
3h51
